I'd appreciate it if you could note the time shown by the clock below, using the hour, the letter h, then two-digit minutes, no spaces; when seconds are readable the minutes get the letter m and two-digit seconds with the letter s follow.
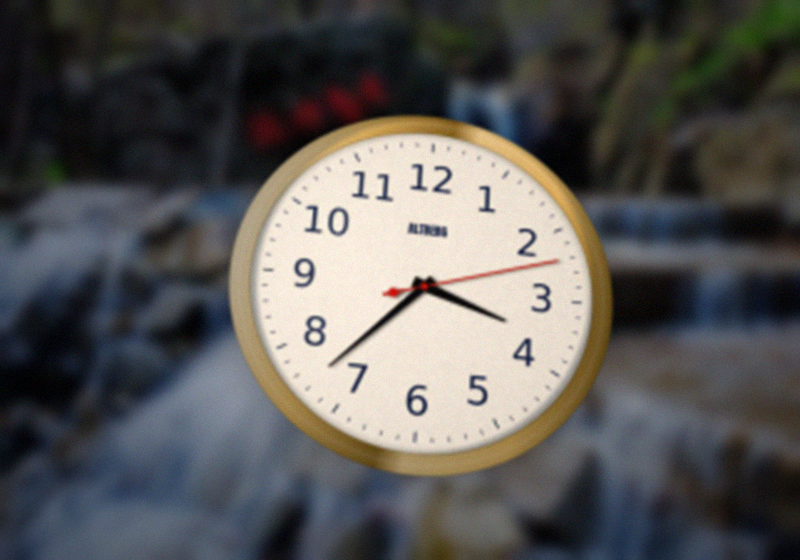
3h37m12s
